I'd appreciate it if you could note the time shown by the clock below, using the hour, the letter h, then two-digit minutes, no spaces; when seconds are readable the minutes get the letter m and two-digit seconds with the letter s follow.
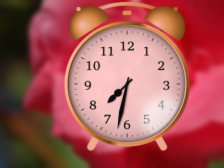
7h32
